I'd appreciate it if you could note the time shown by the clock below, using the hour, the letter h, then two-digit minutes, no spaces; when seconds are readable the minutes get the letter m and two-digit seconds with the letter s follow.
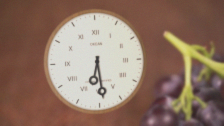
6h29
